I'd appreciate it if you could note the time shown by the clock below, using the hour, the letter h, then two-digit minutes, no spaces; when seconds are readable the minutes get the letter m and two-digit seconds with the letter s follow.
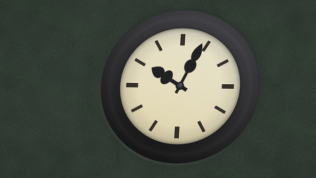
10h04
